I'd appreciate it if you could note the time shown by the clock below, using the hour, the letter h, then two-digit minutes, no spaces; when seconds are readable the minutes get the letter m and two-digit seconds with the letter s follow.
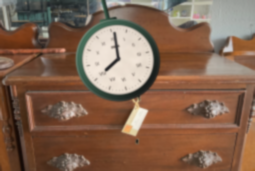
8h01
